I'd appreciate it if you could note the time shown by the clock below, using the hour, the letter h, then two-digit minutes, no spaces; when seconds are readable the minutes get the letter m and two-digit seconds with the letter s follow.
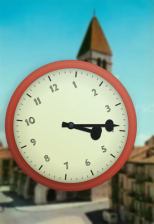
4h19
